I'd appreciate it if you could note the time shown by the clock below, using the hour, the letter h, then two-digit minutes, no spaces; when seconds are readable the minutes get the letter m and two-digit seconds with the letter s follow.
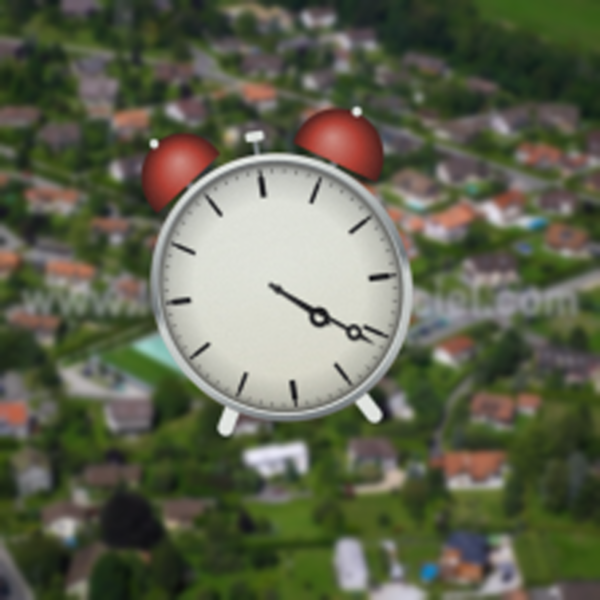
4h21
